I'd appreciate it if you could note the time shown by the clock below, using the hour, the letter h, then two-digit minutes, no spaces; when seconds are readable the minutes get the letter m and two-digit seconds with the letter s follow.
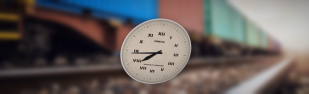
7h44
